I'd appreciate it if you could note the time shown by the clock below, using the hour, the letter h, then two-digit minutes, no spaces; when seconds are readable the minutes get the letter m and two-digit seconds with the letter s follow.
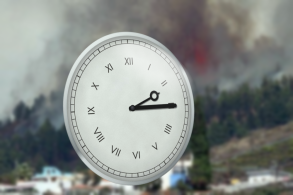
2h15
